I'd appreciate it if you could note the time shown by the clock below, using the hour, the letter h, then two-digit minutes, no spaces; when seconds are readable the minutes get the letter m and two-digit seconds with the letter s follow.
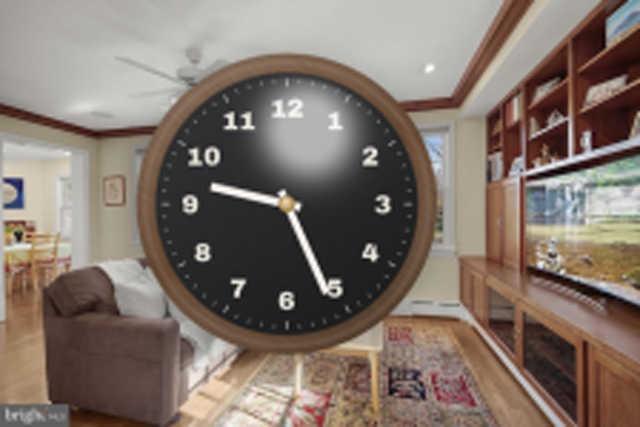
9h26
